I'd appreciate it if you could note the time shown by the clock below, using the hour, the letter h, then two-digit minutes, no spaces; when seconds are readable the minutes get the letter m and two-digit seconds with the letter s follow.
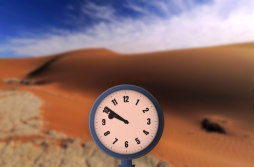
9h51
